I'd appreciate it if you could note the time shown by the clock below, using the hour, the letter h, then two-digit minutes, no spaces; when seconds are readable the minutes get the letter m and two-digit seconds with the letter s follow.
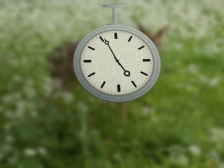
4h56
